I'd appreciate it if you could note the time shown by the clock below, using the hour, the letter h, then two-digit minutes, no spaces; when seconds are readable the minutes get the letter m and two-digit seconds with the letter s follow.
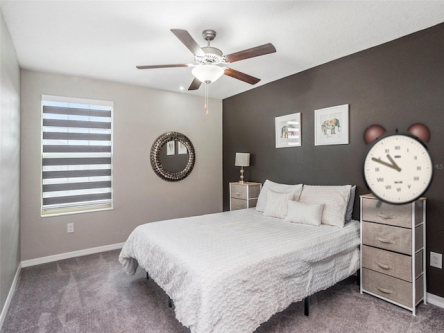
10h49
